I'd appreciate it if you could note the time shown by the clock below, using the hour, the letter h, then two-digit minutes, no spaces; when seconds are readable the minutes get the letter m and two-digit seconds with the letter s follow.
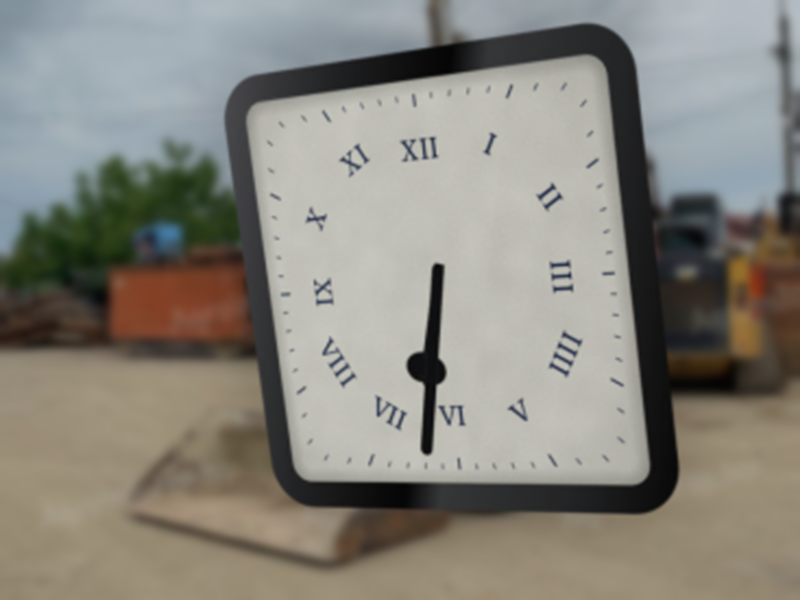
6h32
